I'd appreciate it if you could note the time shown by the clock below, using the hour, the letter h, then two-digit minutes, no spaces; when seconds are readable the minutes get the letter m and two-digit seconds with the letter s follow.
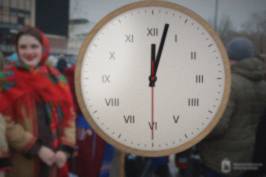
12h02m30s
